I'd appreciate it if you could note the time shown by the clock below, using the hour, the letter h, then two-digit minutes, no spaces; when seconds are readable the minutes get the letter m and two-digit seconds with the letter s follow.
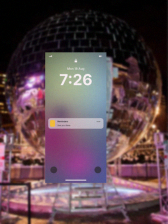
7h26
